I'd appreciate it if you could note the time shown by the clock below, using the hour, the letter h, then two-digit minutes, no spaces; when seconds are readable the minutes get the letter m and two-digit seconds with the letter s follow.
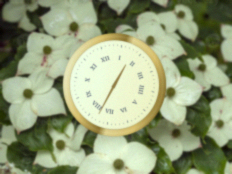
1h38
